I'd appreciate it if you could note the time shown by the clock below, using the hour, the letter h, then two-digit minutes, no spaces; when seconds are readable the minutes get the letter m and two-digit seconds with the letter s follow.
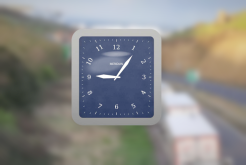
9h06
